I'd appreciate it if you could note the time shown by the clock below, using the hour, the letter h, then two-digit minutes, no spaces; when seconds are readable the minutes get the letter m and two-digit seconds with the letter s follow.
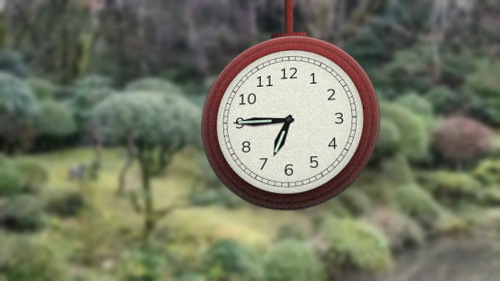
6h45
